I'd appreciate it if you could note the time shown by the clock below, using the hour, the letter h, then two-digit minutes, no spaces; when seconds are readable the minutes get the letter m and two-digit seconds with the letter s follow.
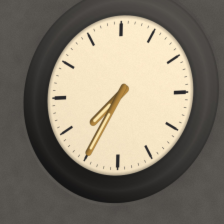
7h35
